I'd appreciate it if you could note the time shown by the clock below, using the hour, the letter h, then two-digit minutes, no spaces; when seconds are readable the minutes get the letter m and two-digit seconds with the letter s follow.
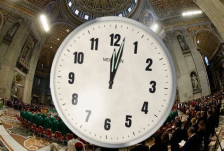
12h02
